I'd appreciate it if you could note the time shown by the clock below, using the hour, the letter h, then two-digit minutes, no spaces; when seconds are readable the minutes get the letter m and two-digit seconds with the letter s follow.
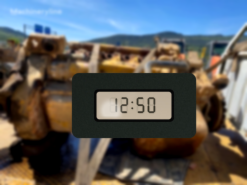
12h50
